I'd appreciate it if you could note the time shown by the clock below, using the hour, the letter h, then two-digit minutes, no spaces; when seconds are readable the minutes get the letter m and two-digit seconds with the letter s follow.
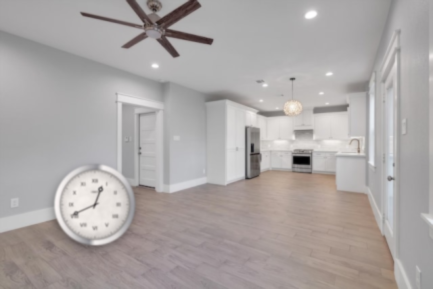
12h41
